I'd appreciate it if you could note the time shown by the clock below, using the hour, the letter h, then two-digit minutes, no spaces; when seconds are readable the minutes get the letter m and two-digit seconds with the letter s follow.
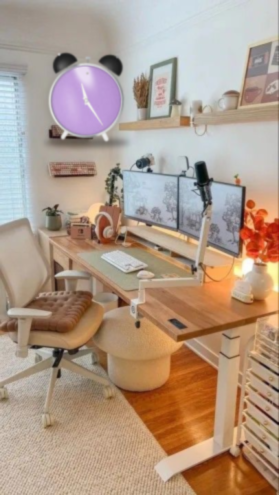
11h24
